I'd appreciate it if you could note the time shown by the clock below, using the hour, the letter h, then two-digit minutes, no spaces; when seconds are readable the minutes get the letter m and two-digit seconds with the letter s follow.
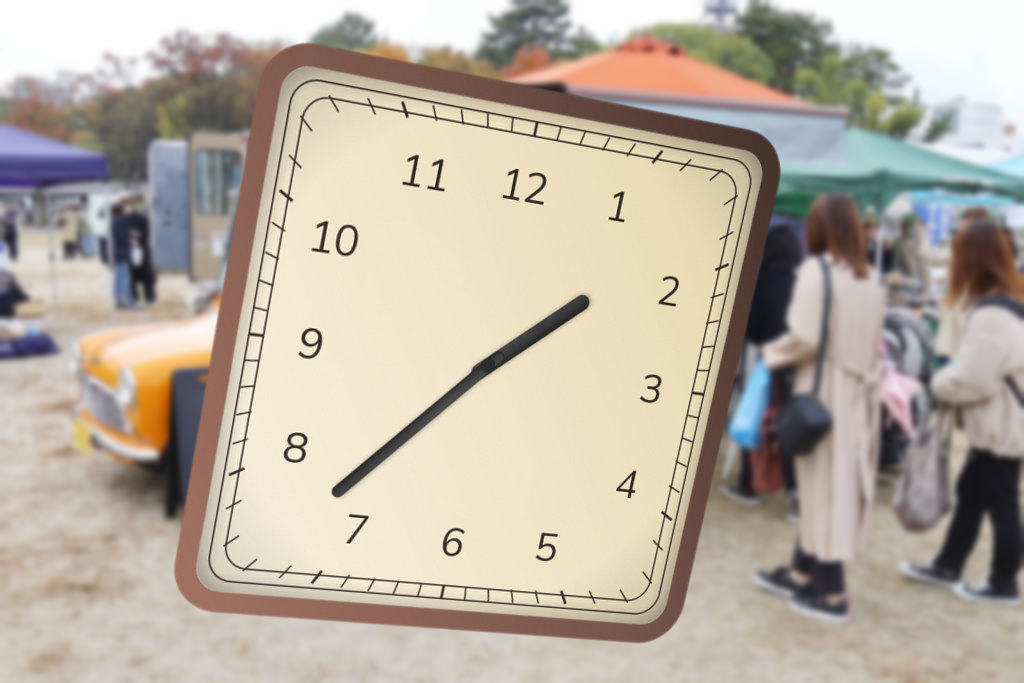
1h37
